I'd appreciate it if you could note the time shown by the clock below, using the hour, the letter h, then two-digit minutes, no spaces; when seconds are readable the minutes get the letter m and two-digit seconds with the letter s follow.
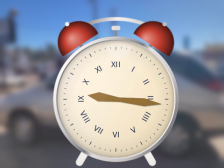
9h16
